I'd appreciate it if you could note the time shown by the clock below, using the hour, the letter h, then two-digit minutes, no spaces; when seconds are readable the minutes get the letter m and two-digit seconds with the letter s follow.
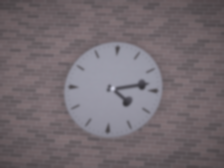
4h13
